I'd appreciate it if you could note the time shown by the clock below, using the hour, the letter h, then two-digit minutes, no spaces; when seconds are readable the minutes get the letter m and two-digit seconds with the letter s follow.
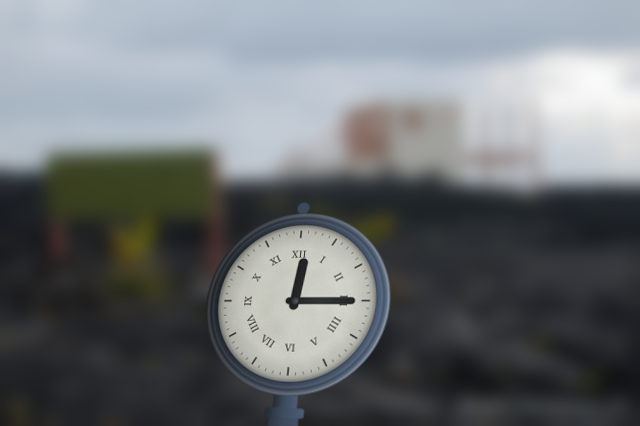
12h15
